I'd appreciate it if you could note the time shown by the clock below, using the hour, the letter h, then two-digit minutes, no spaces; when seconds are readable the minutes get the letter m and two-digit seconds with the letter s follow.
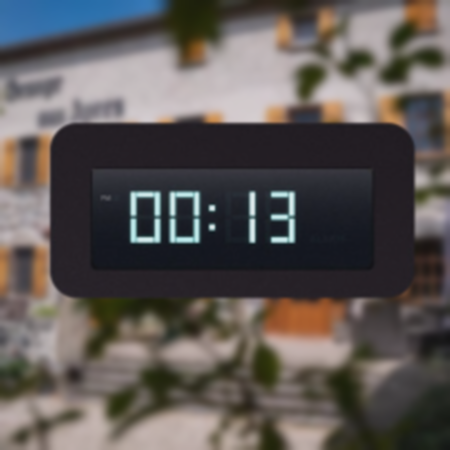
0h13
